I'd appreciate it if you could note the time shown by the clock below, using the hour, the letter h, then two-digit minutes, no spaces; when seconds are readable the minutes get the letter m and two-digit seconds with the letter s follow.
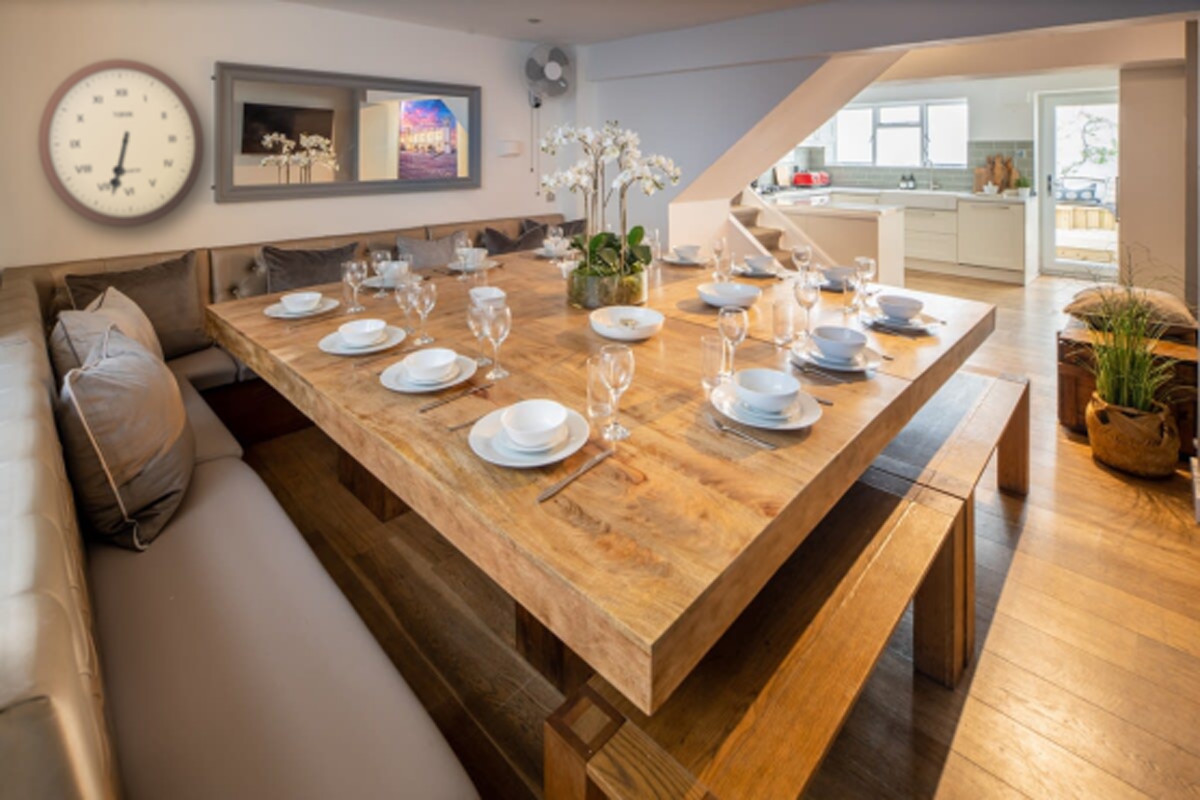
6h33
